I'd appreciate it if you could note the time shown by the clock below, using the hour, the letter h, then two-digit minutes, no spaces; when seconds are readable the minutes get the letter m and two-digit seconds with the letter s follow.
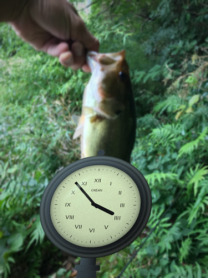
3h53
